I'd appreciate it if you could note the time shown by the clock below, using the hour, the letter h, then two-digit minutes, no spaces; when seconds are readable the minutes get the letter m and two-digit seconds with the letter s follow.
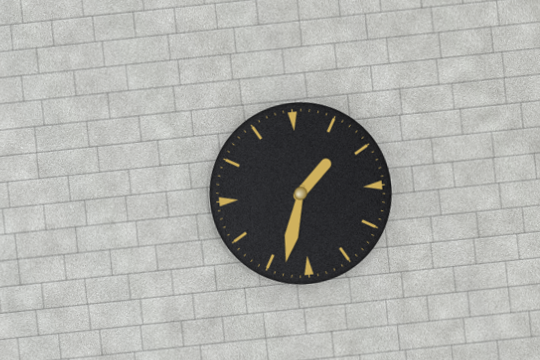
1h33
